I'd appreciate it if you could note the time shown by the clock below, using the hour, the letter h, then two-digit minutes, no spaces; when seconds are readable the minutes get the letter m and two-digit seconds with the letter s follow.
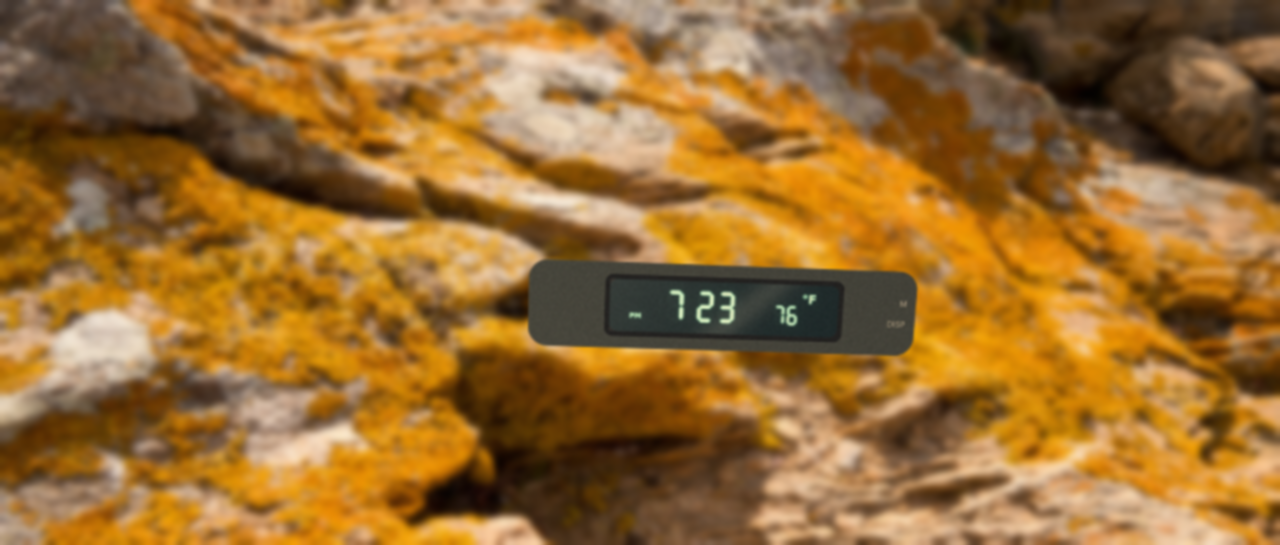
7h23
